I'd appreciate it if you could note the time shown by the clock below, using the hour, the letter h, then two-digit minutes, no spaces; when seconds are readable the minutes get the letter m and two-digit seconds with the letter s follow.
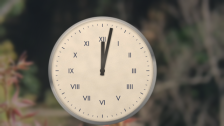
12h02
